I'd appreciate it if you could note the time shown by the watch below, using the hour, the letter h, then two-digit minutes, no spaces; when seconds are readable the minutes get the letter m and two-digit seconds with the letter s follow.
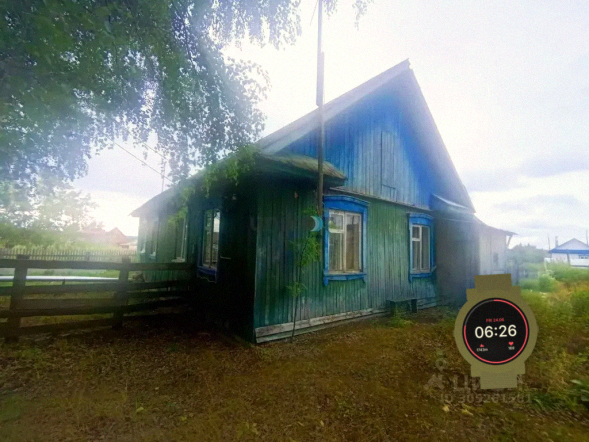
6h26
